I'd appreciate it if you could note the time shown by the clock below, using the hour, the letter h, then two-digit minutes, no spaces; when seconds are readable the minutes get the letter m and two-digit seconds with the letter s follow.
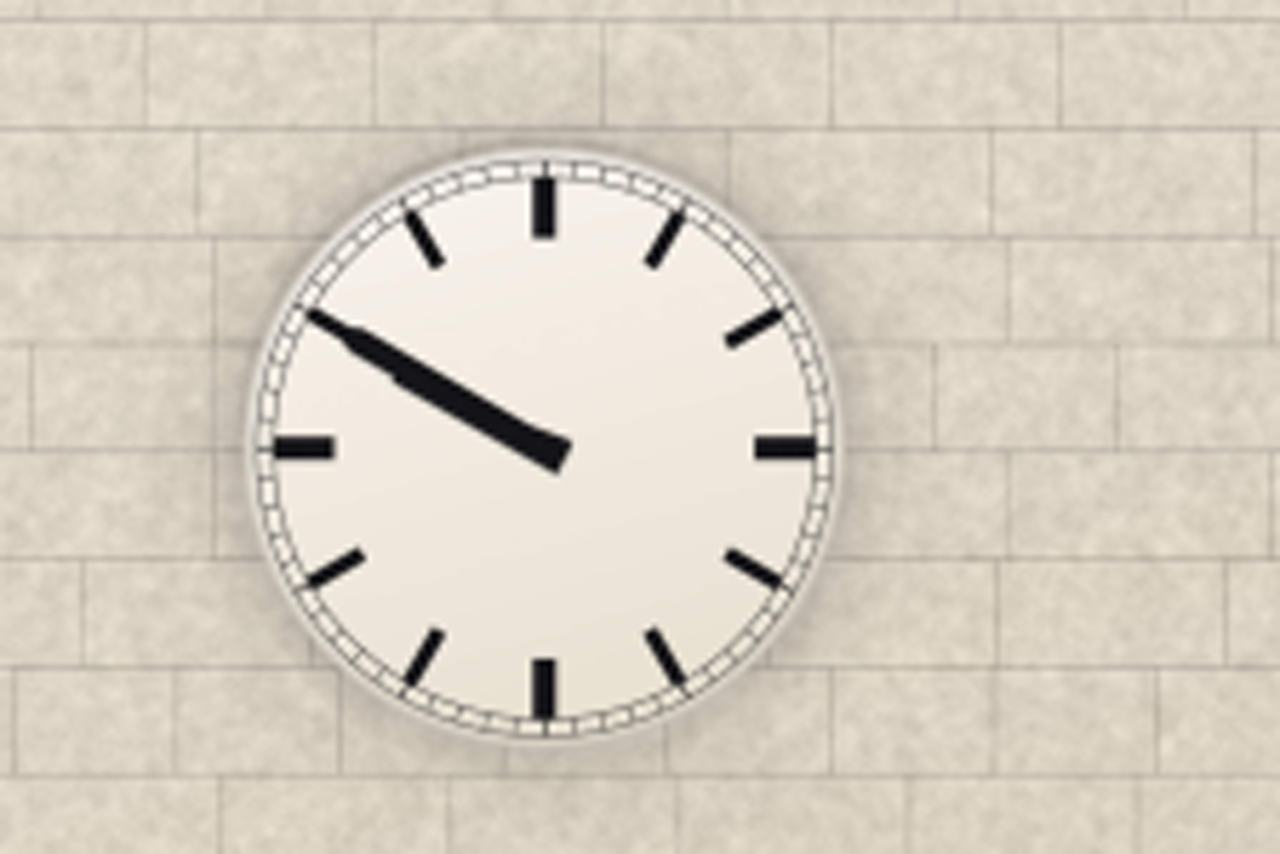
9h50
